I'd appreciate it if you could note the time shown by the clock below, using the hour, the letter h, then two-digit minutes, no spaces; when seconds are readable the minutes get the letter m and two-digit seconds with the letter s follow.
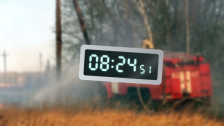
8h24m51s
